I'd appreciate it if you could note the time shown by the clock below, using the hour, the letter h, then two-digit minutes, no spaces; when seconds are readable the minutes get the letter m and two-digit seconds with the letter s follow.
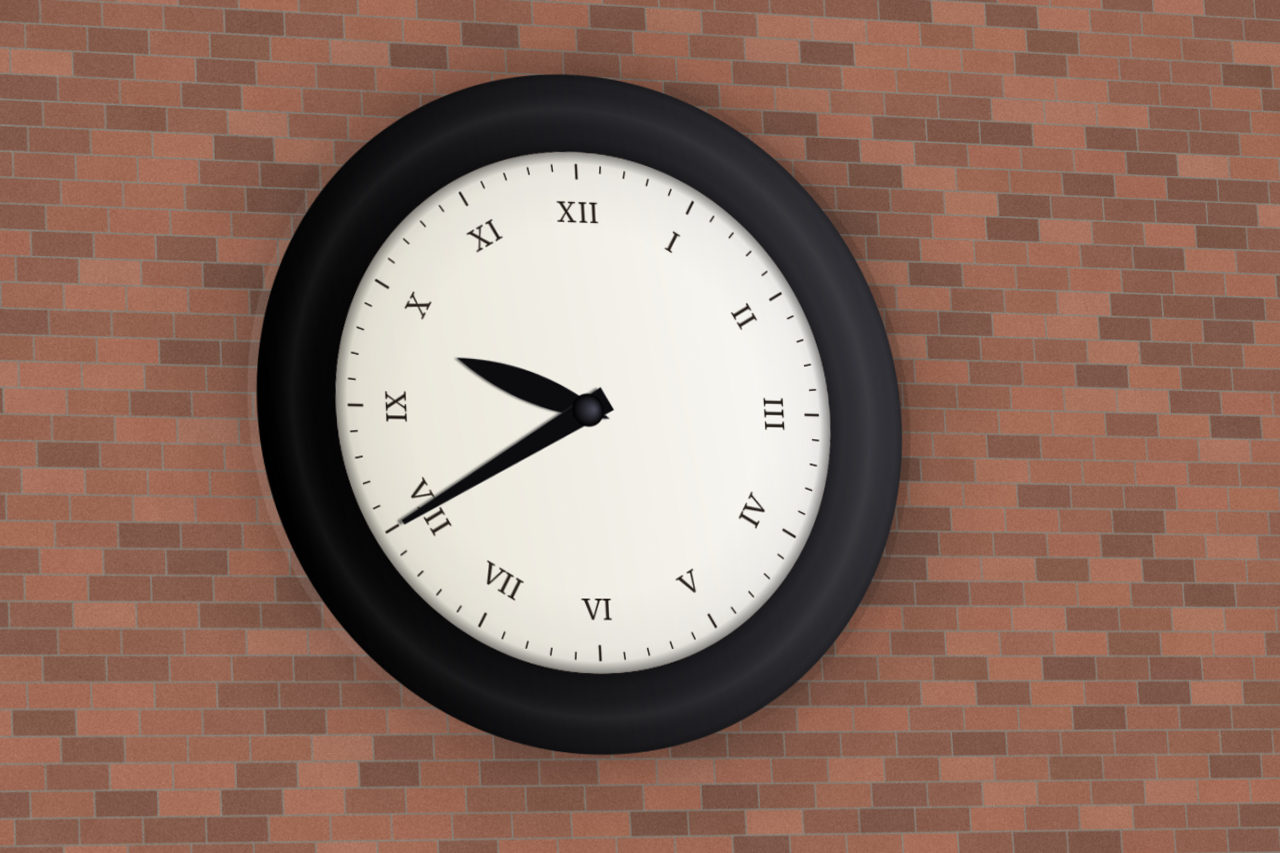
9h40
